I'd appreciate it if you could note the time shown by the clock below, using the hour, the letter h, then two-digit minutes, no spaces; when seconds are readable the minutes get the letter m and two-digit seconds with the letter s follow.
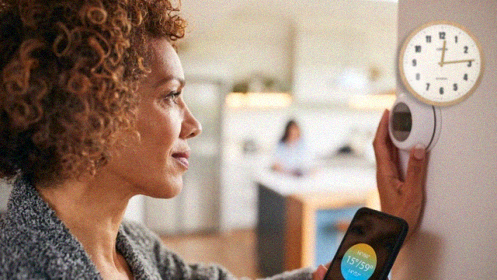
12h14
